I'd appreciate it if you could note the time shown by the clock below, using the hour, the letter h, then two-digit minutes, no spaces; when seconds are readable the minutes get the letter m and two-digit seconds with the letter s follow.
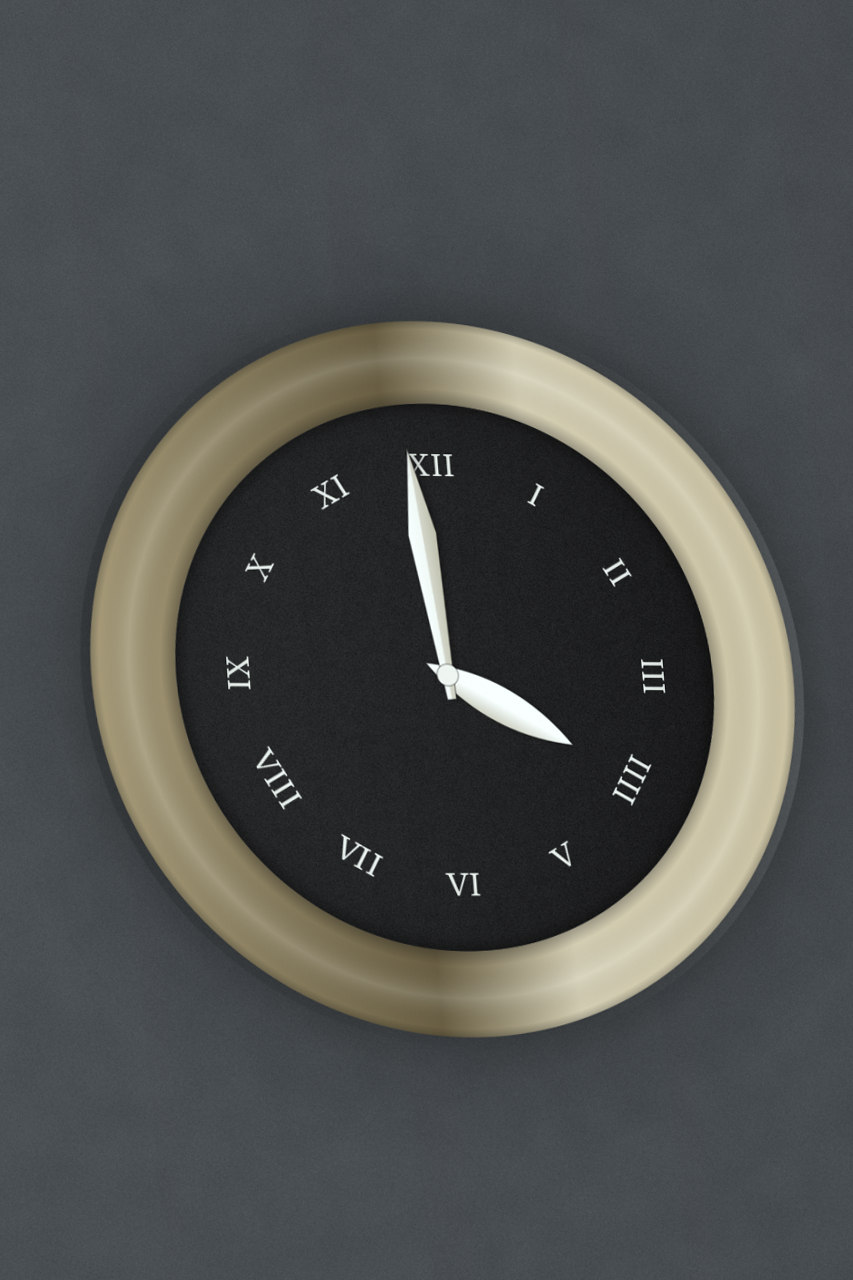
3h59
